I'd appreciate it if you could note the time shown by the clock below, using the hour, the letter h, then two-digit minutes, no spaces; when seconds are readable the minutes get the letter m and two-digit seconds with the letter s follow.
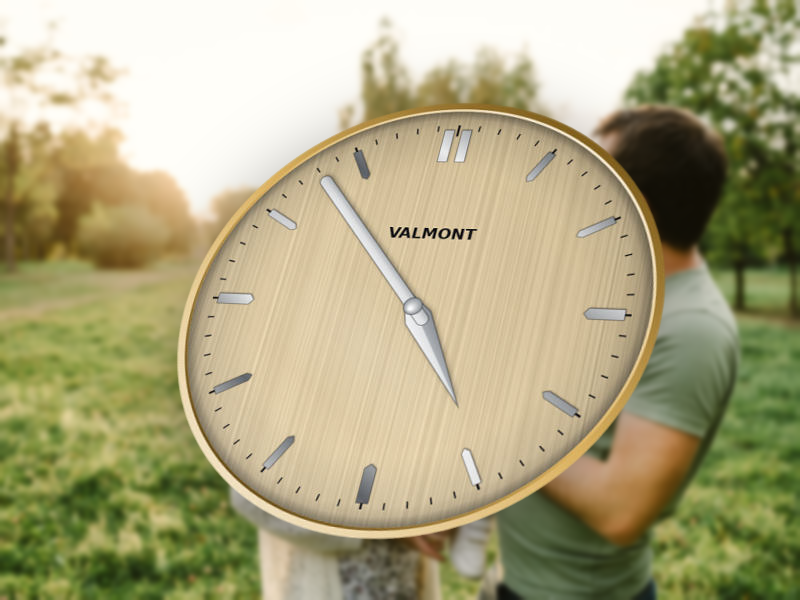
4h53
